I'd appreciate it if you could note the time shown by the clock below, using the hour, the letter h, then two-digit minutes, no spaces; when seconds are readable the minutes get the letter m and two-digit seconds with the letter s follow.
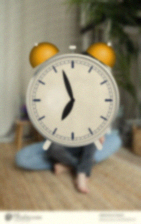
6h57
